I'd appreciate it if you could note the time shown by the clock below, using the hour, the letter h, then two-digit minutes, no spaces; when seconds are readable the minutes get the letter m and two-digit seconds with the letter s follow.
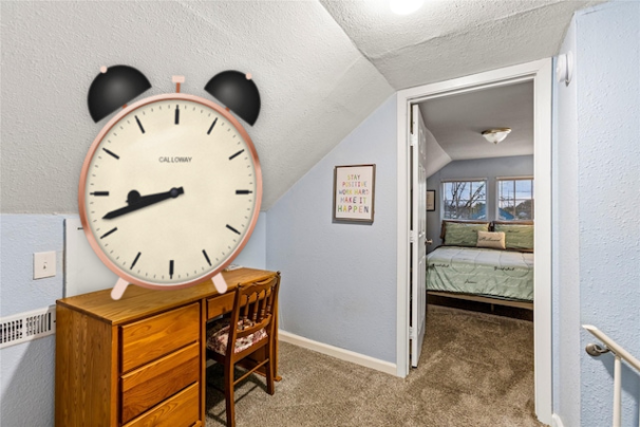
8h42
